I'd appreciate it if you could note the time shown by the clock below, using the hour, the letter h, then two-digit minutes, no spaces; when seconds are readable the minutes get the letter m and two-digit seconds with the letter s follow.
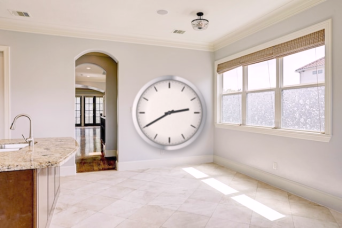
2h40
